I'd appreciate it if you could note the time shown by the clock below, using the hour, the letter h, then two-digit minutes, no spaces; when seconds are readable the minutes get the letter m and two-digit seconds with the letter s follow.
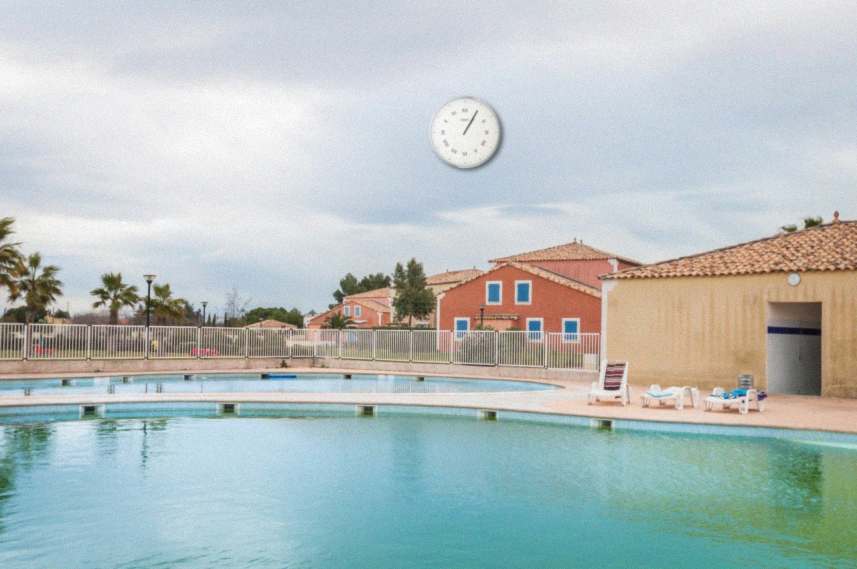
1h05
